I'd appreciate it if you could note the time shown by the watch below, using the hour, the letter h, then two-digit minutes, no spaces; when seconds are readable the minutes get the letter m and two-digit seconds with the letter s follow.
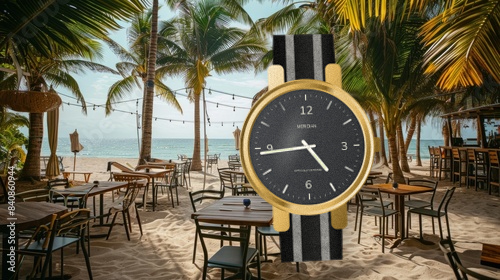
4h44
